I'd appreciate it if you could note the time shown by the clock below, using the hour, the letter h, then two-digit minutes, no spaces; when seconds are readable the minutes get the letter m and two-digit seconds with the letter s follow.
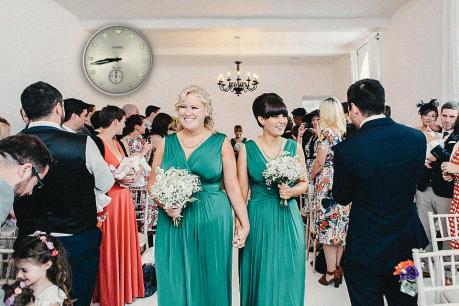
8h43
